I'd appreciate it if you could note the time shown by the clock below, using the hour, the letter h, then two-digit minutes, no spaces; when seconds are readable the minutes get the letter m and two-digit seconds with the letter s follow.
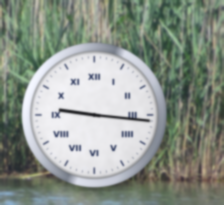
9h16
